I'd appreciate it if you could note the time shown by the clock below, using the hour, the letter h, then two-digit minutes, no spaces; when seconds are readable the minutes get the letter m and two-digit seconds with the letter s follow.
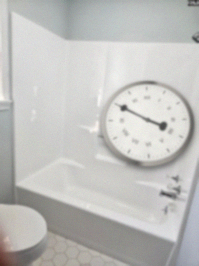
3h50
